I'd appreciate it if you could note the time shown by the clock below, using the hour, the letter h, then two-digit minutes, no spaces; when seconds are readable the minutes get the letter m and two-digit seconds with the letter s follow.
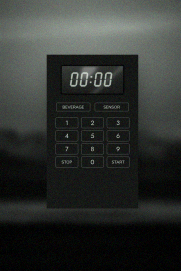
0h00
